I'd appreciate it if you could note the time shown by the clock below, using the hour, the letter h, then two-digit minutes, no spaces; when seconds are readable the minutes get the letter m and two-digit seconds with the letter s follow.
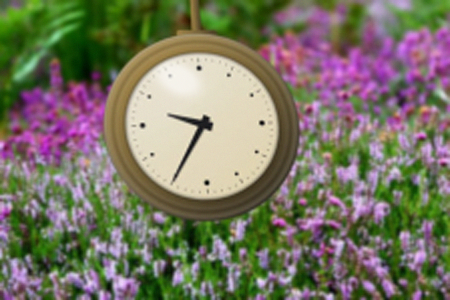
9h35
